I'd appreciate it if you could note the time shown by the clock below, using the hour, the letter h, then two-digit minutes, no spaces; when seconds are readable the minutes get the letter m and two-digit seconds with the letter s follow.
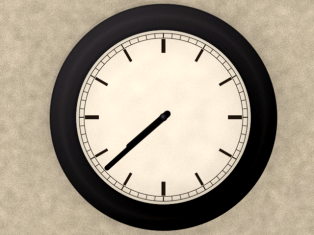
7h38
